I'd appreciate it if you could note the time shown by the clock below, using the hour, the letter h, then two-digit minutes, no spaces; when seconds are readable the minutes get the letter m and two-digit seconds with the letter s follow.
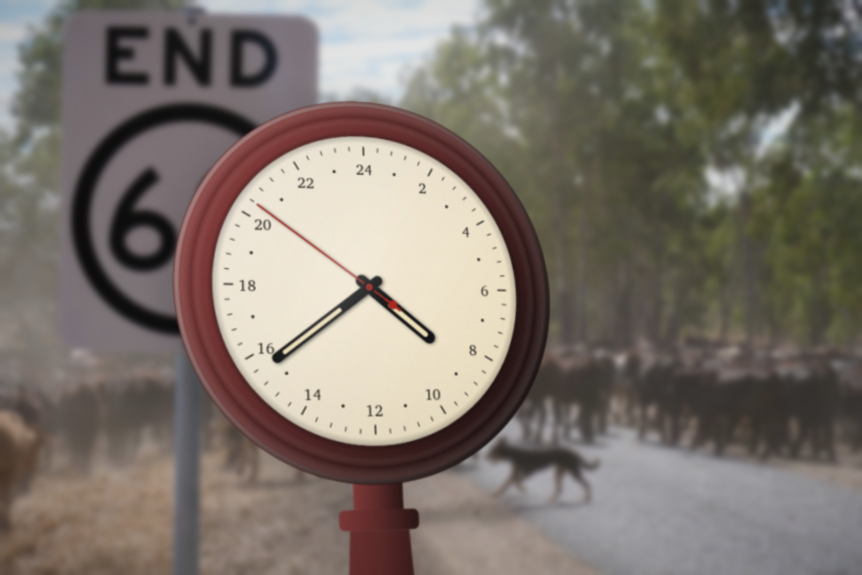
8h38m51s
